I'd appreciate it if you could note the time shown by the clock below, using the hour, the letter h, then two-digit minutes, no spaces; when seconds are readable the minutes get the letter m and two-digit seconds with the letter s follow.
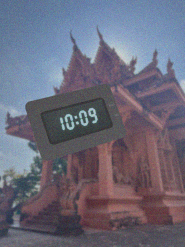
10h09
